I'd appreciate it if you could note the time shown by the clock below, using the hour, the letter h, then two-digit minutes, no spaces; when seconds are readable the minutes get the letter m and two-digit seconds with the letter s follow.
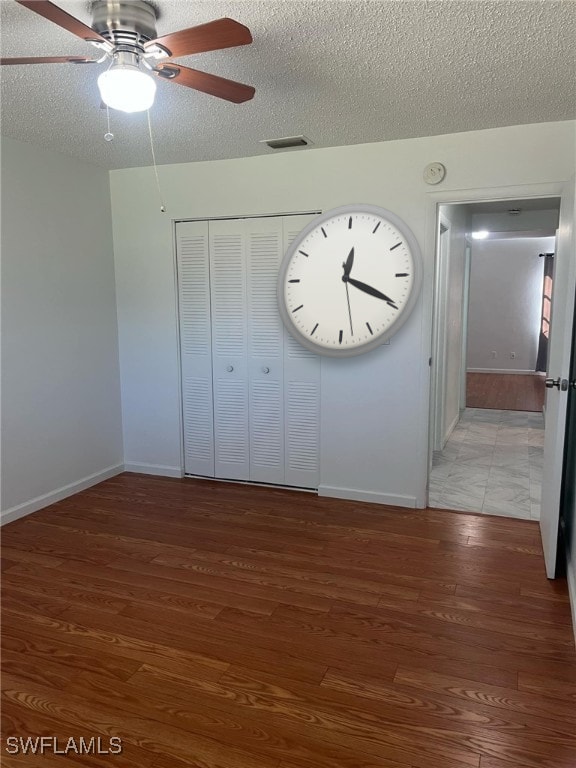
12h19m28s
